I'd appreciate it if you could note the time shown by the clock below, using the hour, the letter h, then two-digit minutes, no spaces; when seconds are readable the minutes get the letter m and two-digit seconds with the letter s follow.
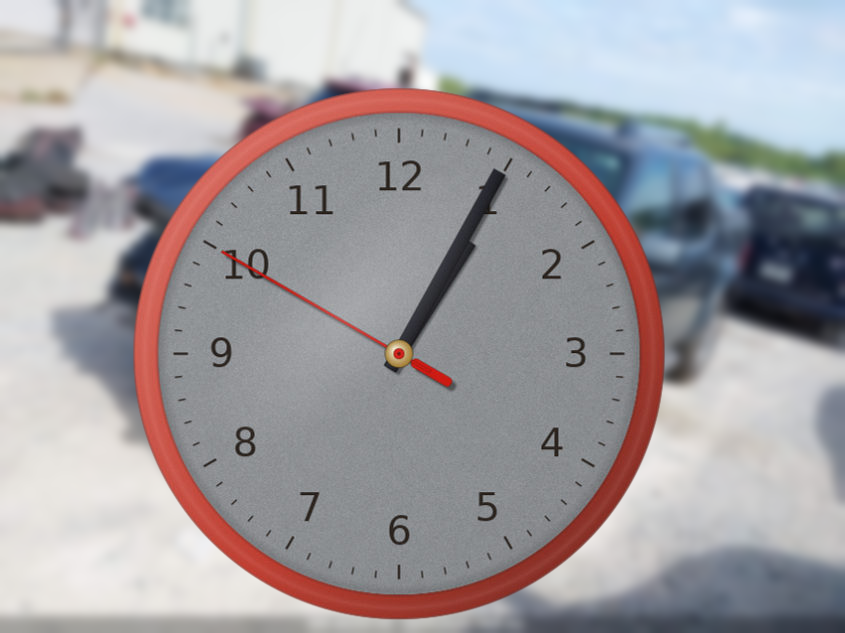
1h04m50s
